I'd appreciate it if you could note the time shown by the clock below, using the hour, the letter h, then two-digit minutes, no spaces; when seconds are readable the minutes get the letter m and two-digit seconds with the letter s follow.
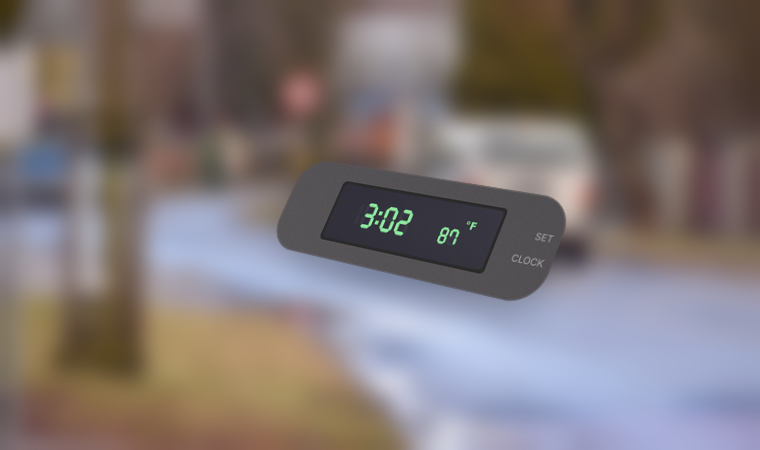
3h02
